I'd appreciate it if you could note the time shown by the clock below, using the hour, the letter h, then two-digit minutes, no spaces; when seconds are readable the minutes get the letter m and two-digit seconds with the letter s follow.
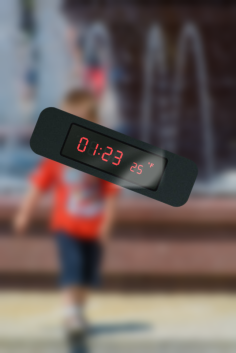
1h23
